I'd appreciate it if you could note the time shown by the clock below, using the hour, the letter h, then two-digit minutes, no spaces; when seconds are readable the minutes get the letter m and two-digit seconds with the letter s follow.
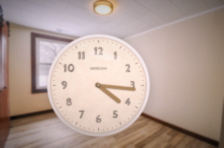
4h16
